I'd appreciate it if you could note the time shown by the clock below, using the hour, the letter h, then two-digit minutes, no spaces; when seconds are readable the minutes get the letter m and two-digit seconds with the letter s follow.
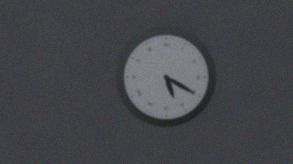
5h20
